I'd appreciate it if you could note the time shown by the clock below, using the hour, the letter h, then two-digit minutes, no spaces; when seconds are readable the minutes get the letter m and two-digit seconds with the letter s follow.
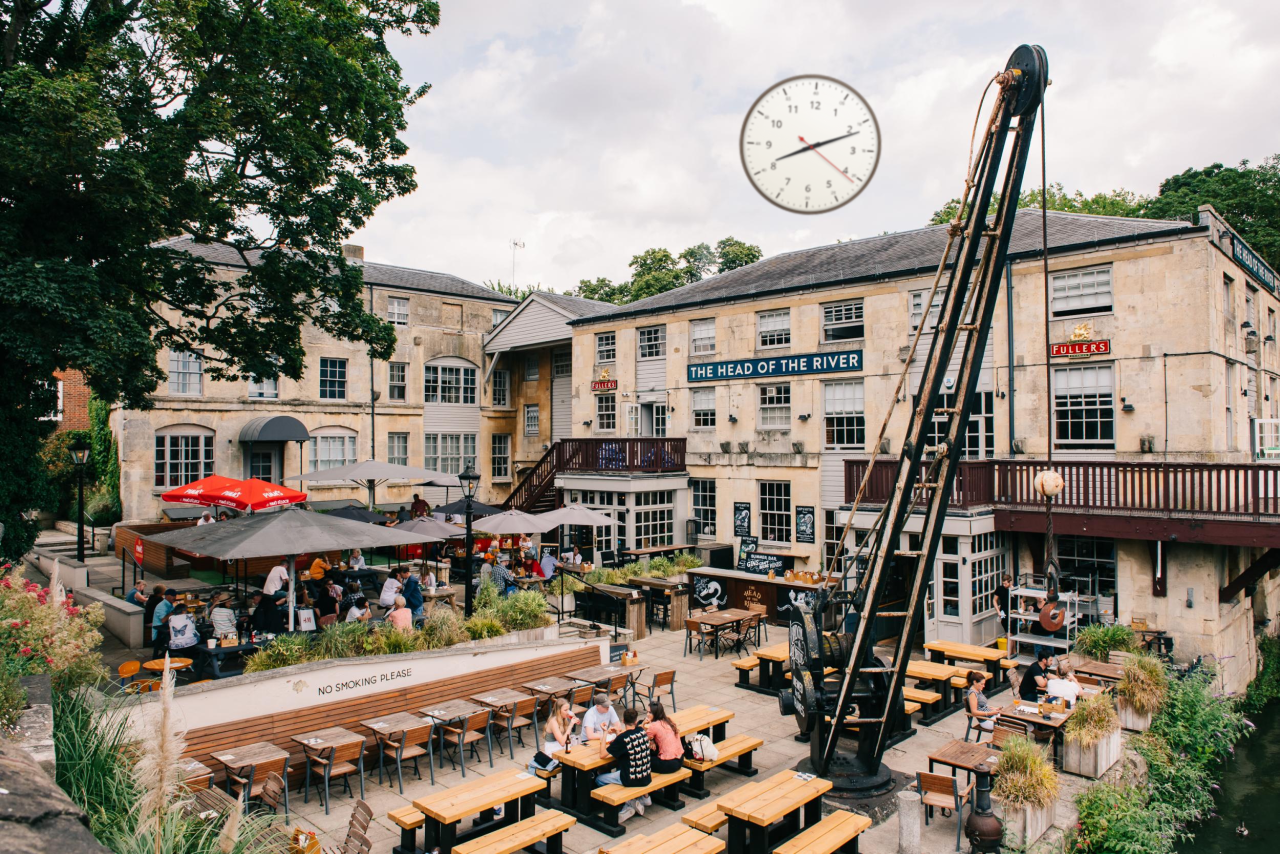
8h11m21s
